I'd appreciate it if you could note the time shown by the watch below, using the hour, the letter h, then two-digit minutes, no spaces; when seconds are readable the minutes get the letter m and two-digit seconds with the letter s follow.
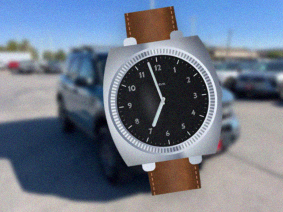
6h58
